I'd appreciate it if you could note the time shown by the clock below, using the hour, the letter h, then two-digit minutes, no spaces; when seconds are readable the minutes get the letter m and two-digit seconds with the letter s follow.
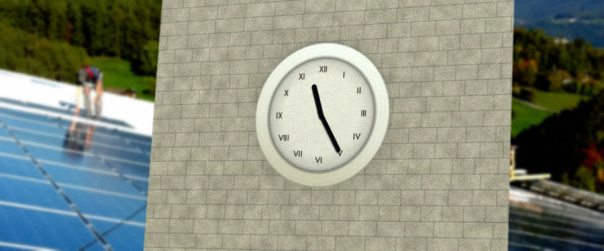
11h25
